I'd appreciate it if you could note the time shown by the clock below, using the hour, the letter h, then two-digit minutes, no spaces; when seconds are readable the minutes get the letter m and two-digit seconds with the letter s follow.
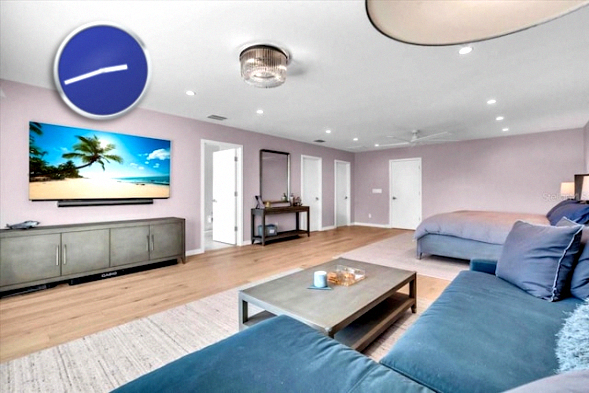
2h42
